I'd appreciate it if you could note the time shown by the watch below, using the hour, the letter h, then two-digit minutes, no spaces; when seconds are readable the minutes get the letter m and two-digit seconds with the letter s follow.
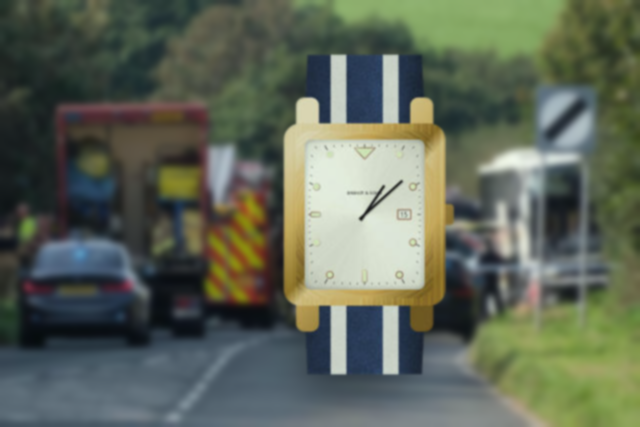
1h08
